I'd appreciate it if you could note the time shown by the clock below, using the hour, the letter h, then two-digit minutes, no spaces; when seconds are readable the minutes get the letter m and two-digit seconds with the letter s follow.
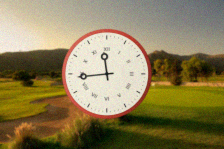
11h44
